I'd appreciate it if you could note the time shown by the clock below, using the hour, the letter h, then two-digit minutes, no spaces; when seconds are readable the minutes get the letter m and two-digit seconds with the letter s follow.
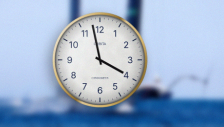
3h58
